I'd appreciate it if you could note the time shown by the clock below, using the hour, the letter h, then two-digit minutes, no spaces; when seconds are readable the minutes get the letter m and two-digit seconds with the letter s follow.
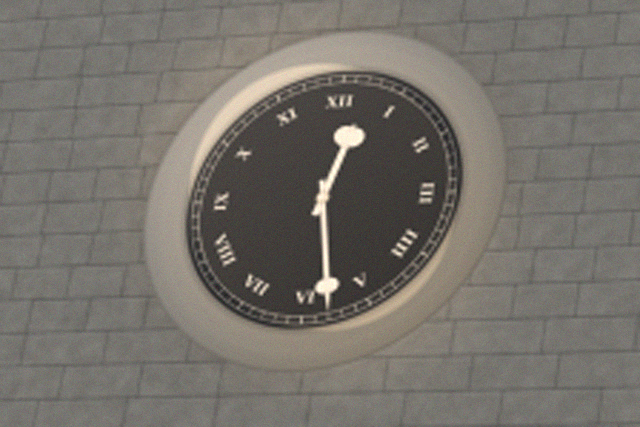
12h28
